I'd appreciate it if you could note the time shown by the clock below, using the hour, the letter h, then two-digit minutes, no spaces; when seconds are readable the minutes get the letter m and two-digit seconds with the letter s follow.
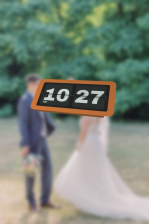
10h27
